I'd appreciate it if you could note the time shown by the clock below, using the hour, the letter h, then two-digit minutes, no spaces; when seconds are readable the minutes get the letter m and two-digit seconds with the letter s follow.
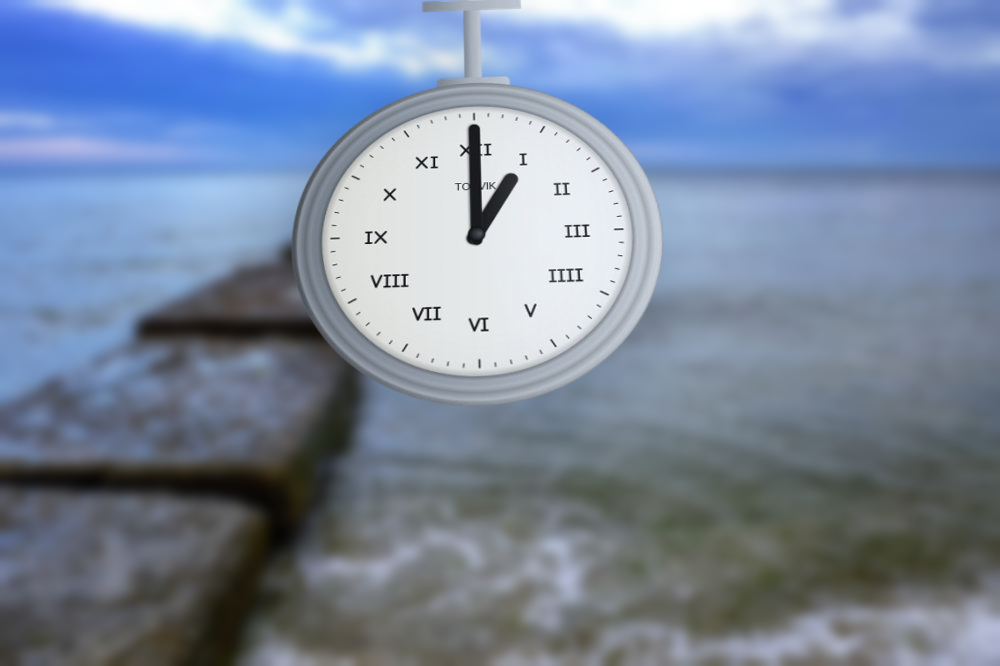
1h00
